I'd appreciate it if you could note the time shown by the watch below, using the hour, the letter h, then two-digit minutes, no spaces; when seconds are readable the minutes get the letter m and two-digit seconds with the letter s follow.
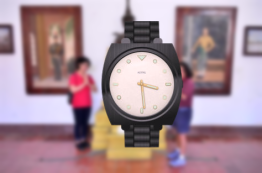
3h29
